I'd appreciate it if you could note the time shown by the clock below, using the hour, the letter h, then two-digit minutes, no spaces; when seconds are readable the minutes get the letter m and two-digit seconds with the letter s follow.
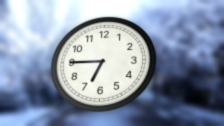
6h45
